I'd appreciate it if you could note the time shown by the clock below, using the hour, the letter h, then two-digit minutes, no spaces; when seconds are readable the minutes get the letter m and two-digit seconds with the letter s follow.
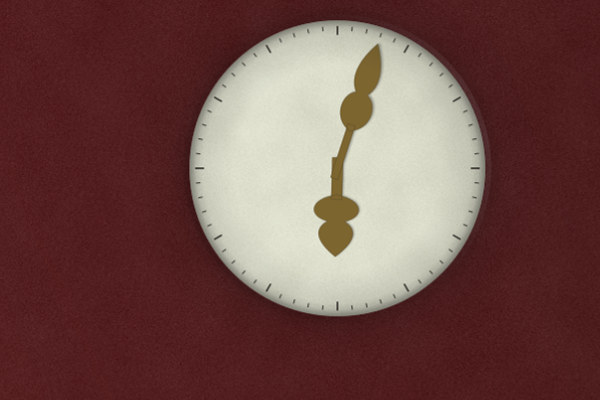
6h03
